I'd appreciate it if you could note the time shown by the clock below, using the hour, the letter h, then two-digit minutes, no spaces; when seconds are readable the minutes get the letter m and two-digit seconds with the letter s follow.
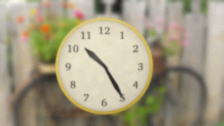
10h25
